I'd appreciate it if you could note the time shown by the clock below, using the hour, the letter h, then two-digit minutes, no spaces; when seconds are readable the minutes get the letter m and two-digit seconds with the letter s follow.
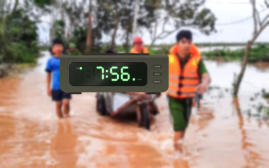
7h56
